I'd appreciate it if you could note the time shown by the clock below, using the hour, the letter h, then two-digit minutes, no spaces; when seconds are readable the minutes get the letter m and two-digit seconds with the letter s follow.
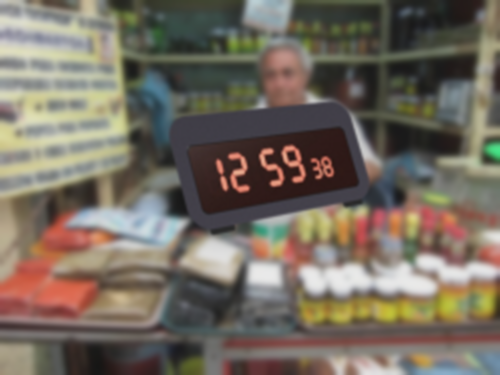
12h59m38s
